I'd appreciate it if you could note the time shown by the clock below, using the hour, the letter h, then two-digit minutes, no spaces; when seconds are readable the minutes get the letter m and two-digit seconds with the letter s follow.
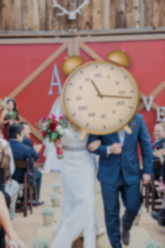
11h17
